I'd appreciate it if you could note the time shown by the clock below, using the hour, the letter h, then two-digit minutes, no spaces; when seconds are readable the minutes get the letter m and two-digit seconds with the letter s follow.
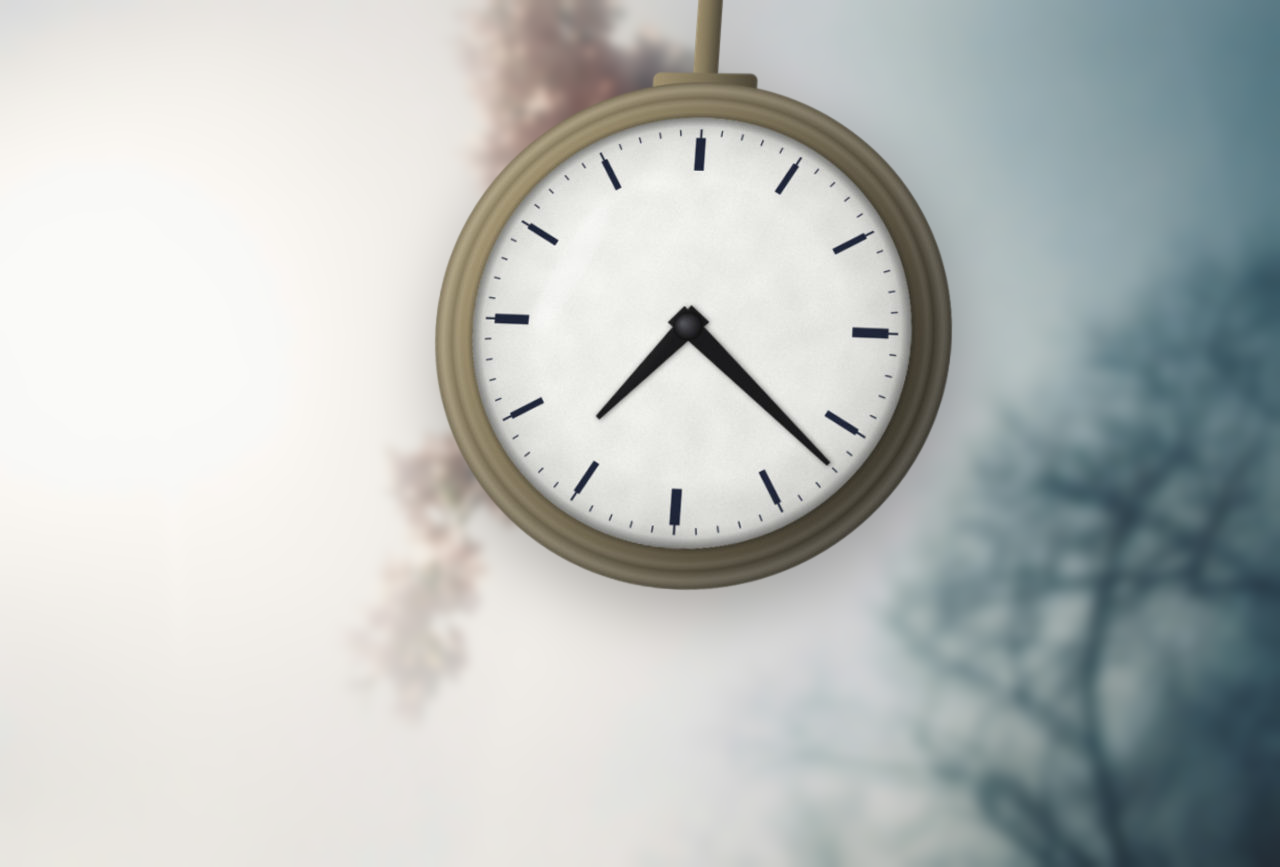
7h22
